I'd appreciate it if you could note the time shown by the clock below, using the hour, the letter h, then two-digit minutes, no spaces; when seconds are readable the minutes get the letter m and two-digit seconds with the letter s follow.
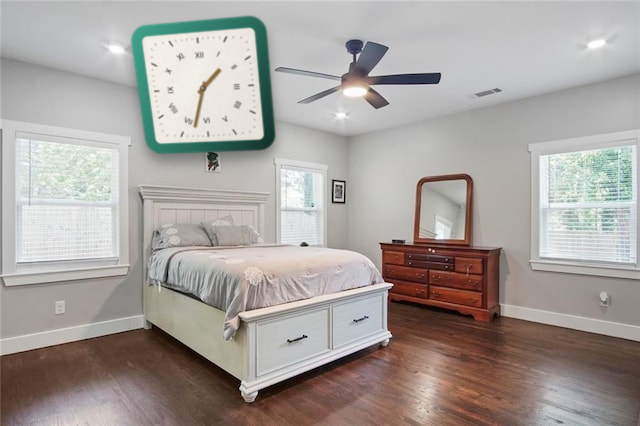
1h33
